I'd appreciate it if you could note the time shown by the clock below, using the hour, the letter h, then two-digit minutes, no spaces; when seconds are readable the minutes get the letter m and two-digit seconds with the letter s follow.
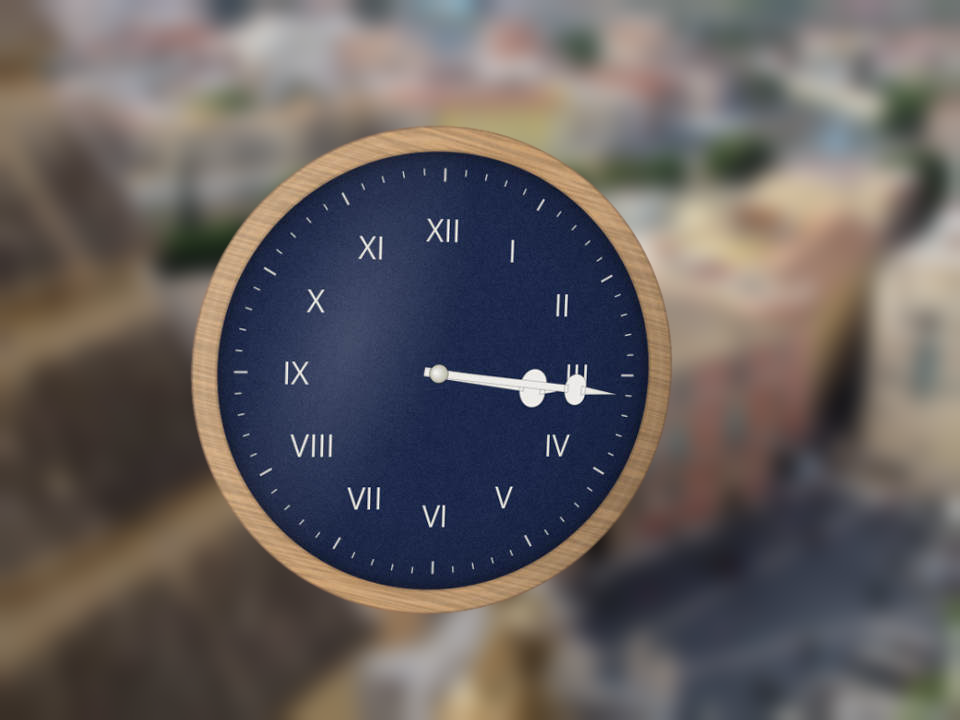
3h16
